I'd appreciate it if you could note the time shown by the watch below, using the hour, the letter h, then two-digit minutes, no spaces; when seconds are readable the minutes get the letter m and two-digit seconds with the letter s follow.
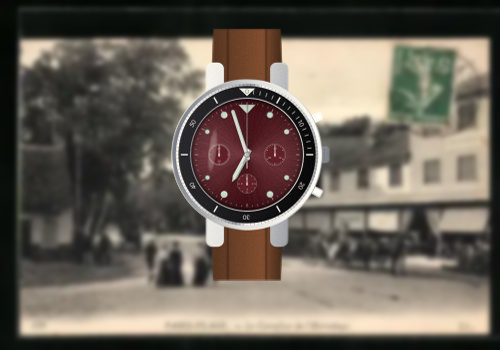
6h57
